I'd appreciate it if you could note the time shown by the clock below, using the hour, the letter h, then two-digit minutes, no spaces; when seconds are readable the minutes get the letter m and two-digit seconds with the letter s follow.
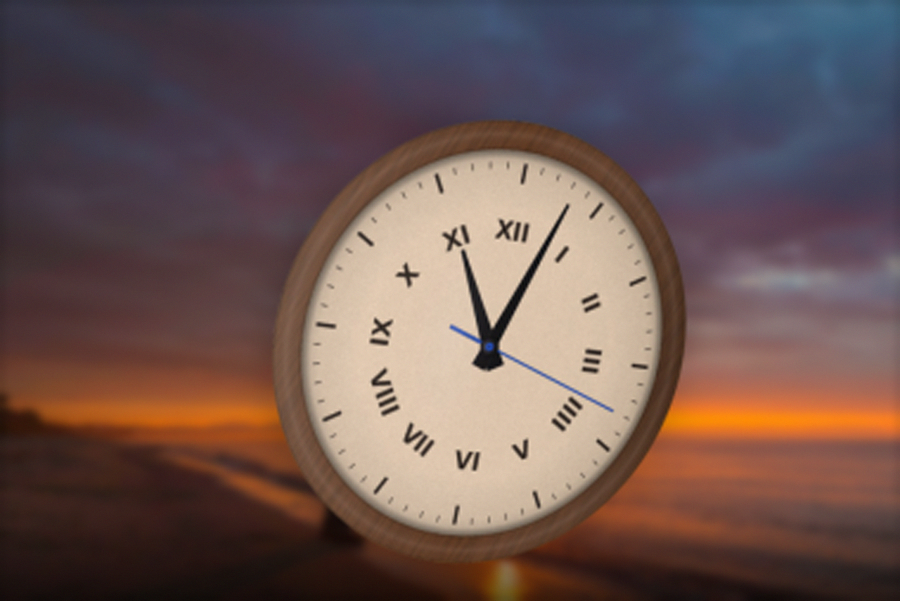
11h03m18s
